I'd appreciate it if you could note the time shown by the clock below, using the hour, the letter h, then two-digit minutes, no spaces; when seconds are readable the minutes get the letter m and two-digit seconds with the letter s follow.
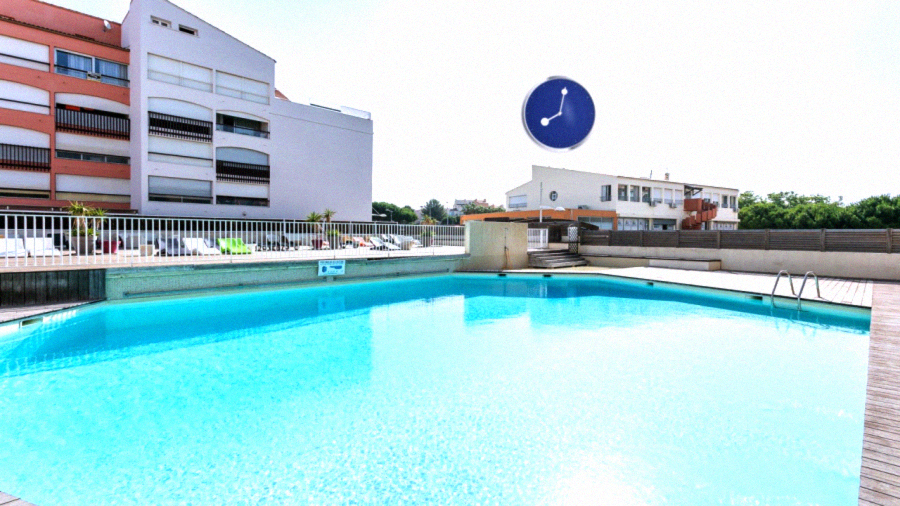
8h02
